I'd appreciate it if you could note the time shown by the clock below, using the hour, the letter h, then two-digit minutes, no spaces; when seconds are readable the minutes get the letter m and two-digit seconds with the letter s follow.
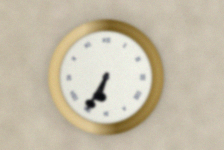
6h35
